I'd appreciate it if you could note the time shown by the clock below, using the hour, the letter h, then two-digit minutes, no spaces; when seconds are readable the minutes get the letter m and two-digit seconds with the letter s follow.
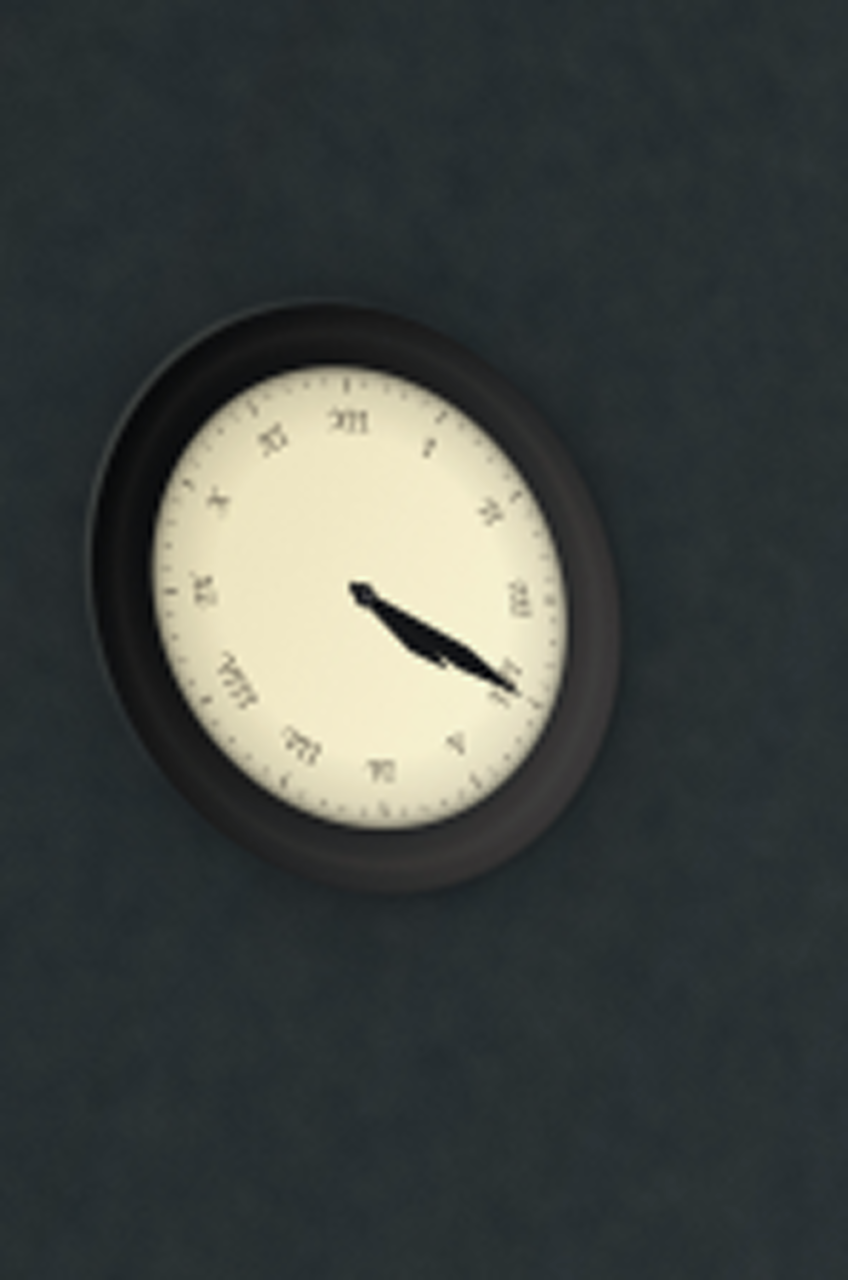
4h20
